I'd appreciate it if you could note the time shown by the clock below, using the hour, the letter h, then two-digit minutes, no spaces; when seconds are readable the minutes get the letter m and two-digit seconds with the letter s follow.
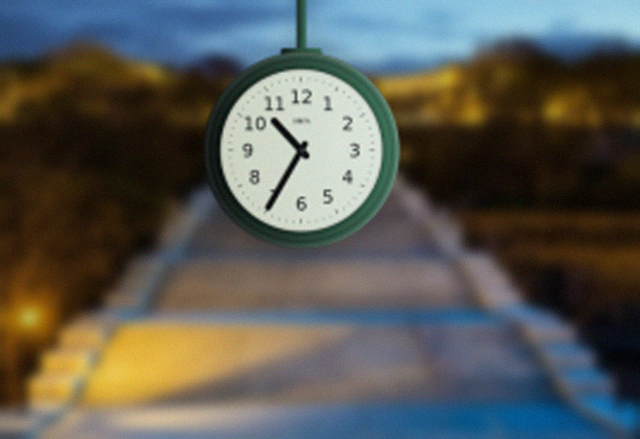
10h35
